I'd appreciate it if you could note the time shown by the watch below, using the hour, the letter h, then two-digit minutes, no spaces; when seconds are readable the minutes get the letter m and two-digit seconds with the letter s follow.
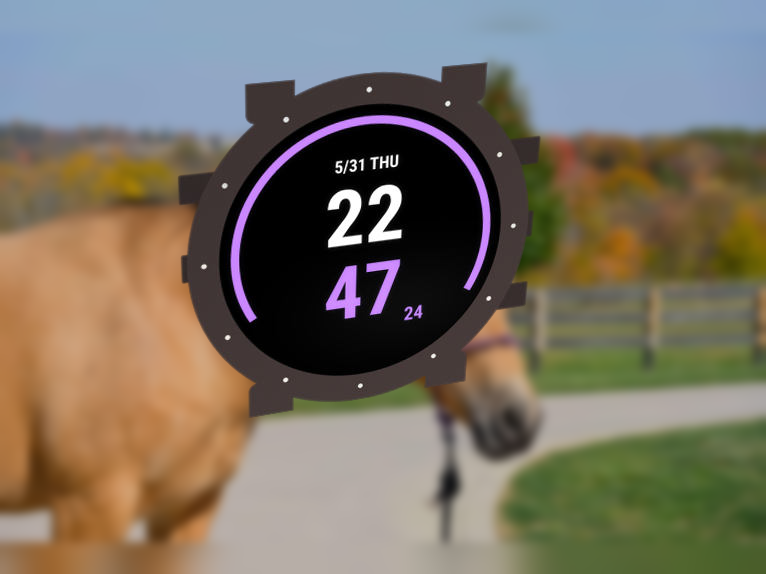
22h47m24s
